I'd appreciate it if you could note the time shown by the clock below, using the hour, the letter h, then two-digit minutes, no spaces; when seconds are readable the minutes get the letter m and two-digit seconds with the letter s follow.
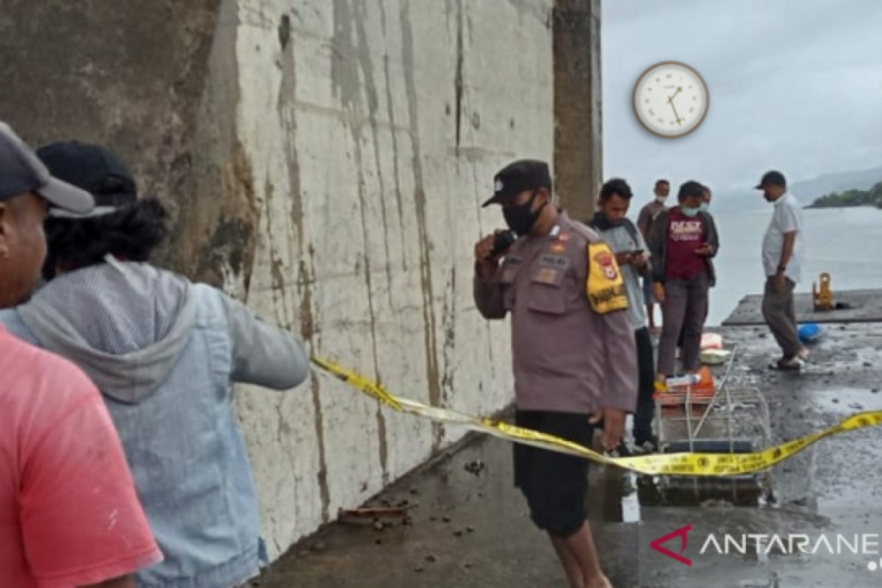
1h27
